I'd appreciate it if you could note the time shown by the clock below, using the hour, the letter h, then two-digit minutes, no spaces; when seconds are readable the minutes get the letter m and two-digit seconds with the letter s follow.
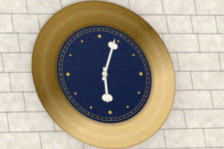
6h04
